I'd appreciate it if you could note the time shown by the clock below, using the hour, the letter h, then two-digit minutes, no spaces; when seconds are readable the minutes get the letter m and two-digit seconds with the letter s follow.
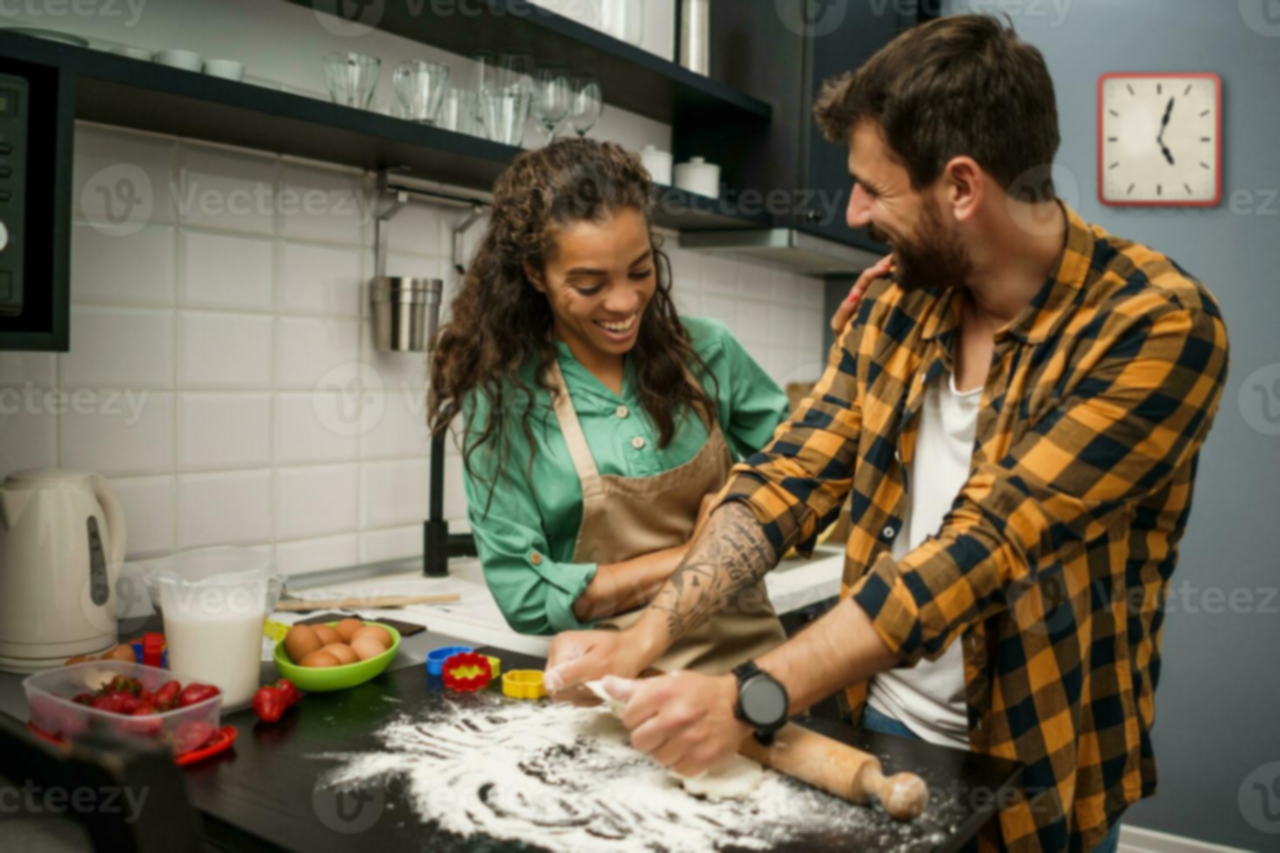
5h03
